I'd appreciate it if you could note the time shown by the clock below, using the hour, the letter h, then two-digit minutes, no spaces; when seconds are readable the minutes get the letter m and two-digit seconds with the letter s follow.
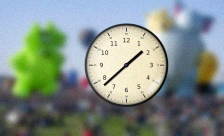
1h38
